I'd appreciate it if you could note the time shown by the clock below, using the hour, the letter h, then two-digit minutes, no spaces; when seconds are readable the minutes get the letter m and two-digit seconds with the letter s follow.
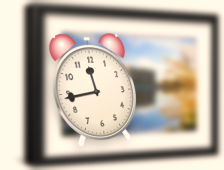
11h44
